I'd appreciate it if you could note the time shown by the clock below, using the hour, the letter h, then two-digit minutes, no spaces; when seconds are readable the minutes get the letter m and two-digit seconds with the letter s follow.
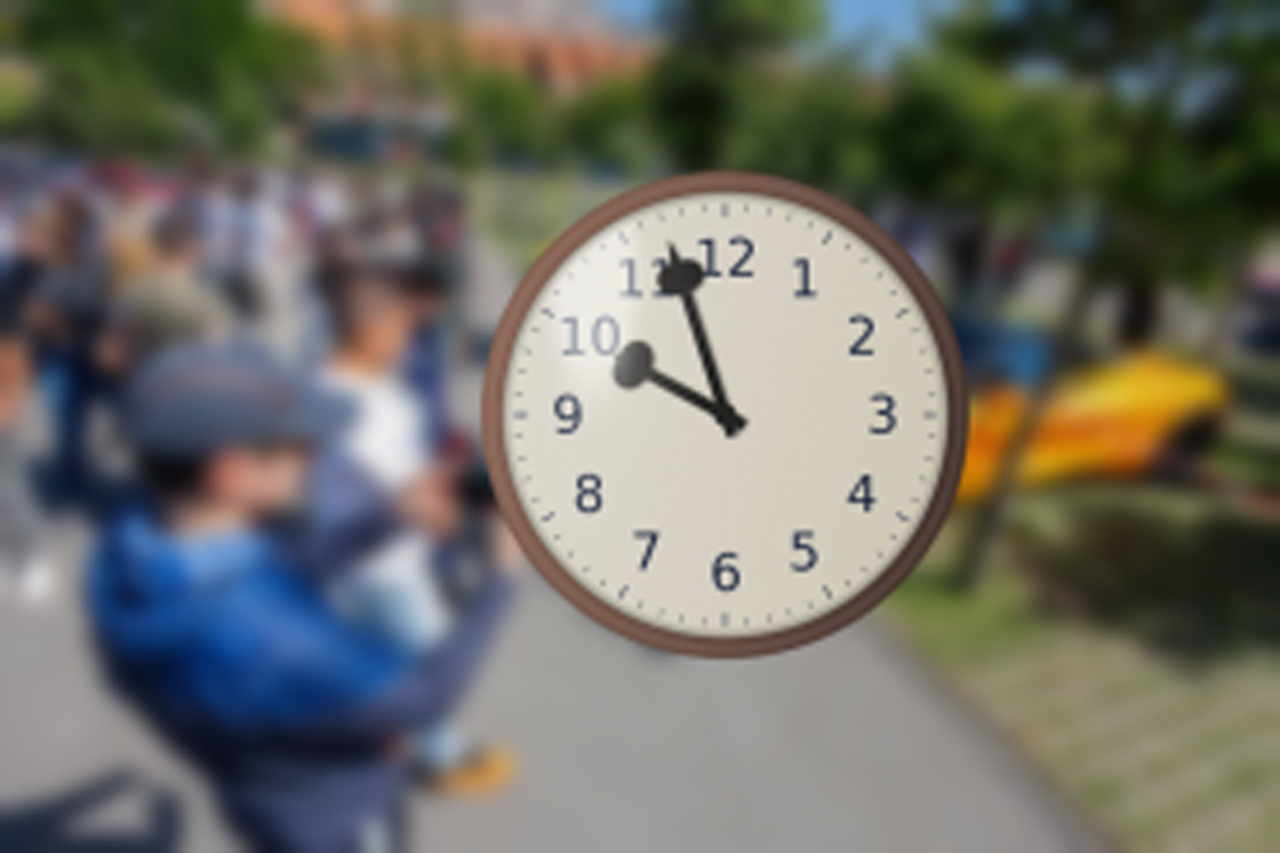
9h57
